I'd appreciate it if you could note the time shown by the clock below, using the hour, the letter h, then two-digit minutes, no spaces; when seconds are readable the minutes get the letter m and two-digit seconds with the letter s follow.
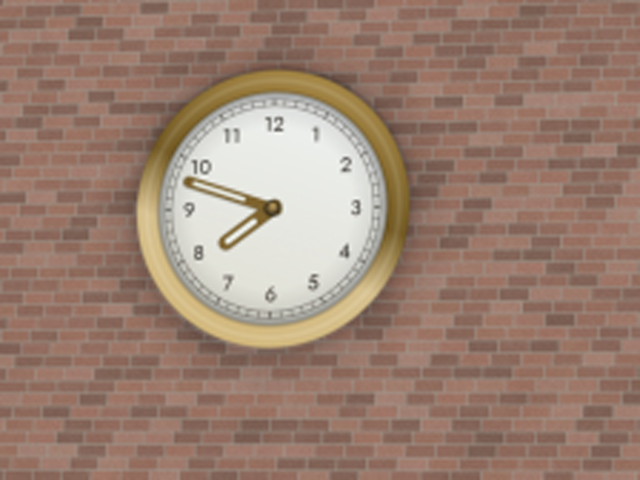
7h48
